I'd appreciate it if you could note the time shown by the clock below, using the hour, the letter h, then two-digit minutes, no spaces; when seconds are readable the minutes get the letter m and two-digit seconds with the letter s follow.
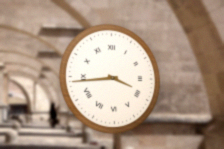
3h44
